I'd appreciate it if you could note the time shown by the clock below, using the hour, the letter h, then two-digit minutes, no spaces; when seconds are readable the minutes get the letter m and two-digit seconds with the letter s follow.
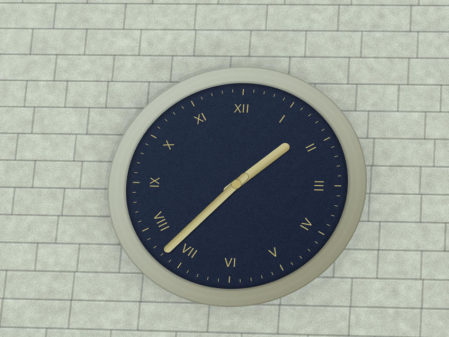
1h37
